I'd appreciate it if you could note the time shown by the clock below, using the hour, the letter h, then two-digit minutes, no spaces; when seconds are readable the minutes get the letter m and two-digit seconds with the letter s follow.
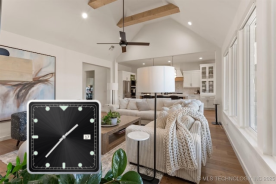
1h37
